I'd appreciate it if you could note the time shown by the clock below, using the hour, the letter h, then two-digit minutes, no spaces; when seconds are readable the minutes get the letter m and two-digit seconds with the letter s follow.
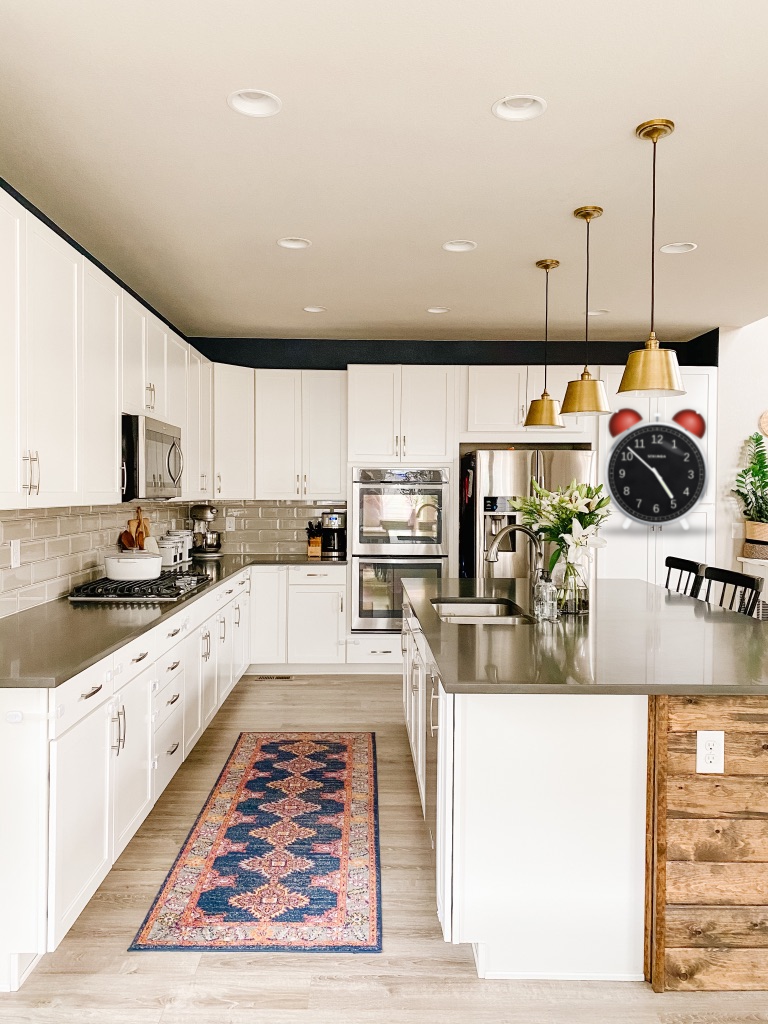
4h52
